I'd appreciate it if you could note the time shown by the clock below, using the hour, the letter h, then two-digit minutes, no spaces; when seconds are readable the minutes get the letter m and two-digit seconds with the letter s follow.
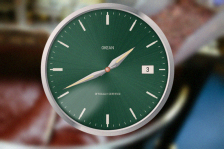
1h41
